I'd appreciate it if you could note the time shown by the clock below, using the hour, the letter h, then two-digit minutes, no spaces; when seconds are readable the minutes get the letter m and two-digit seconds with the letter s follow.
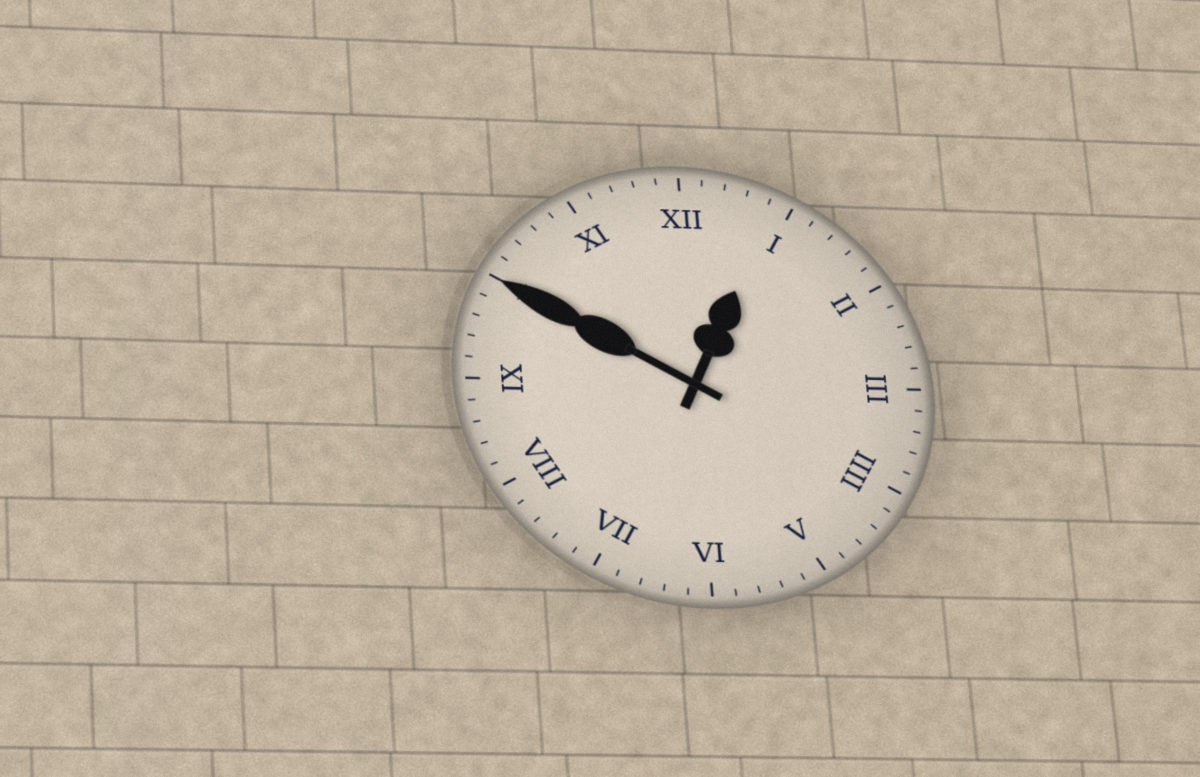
12h50
